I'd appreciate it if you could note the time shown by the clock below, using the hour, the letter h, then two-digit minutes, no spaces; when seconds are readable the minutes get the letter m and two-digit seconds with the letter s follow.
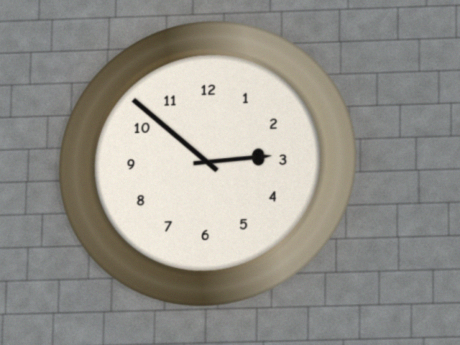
2h52
